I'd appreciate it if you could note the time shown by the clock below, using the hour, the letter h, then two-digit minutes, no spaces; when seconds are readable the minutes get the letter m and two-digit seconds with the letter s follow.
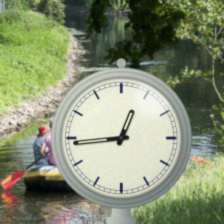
12h44
